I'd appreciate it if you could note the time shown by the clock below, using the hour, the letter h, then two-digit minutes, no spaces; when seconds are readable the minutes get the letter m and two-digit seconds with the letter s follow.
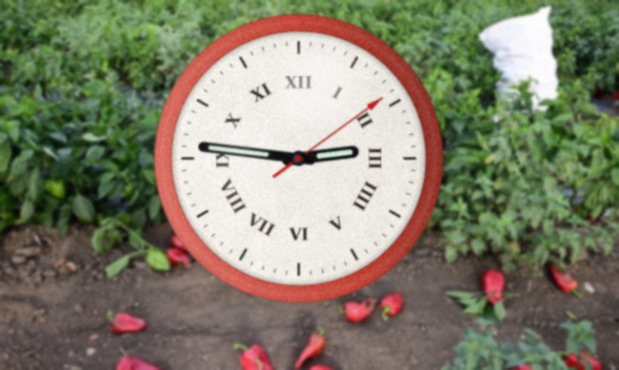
2h46m09s
